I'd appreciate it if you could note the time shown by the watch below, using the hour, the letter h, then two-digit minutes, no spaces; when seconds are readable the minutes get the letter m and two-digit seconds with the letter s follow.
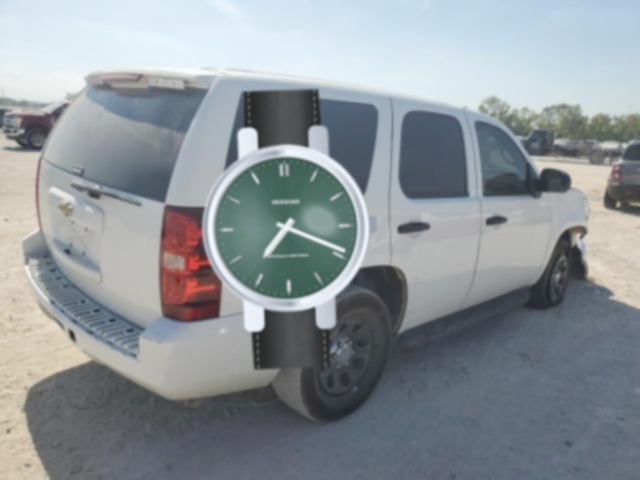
7h19
